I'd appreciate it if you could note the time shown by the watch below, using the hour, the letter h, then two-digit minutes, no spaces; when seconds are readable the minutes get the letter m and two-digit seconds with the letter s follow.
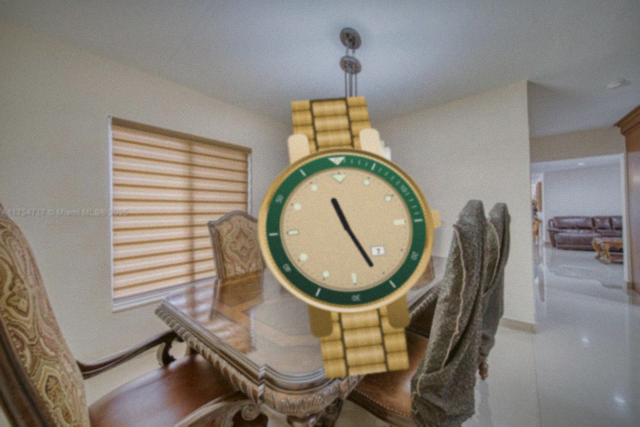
11h26
